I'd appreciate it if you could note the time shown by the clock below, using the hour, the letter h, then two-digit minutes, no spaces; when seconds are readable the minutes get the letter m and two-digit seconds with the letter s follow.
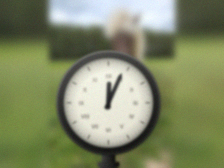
12h04
